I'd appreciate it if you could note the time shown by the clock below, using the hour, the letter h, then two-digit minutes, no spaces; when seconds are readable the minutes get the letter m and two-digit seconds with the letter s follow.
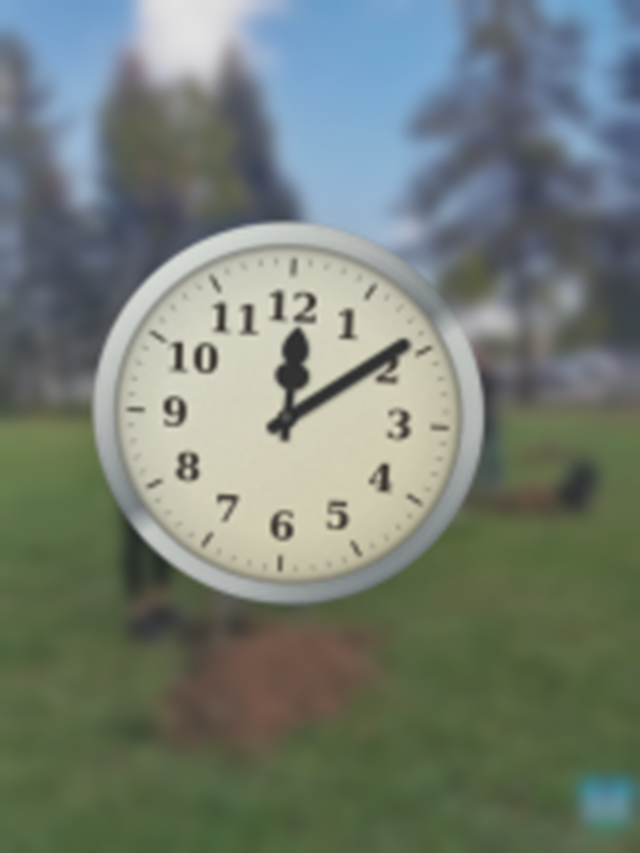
12h09
